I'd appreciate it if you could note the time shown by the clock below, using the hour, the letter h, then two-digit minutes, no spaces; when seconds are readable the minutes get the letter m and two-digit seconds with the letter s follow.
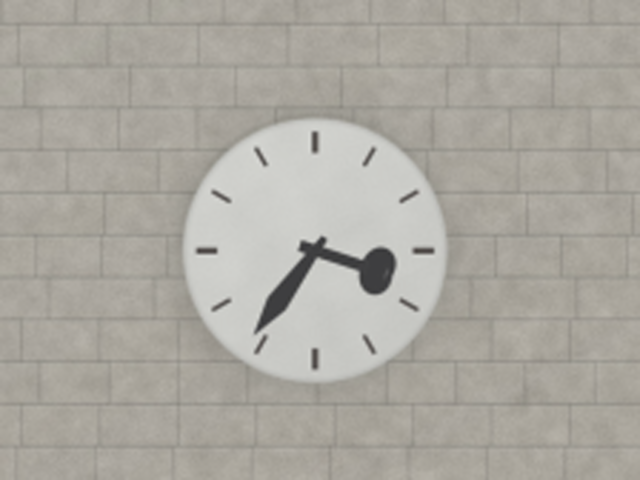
3h36
